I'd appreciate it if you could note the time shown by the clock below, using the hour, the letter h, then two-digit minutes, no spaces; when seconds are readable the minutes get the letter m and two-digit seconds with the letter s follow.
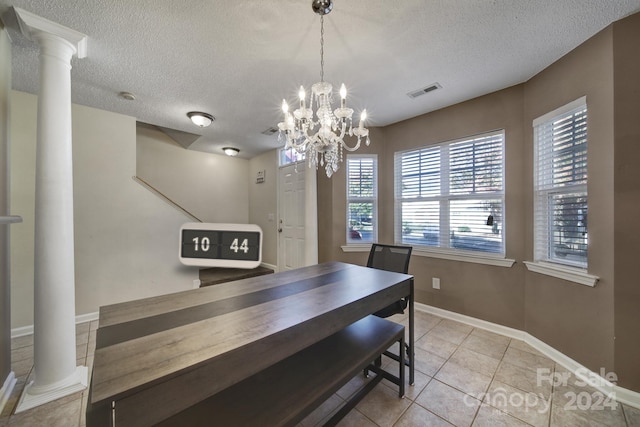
10h44
